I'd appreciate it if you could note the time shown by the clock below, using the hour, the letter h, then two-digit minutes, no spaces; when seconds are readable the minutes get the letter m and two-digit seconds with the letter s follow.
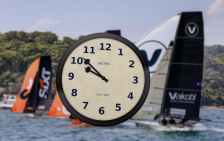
9h52
